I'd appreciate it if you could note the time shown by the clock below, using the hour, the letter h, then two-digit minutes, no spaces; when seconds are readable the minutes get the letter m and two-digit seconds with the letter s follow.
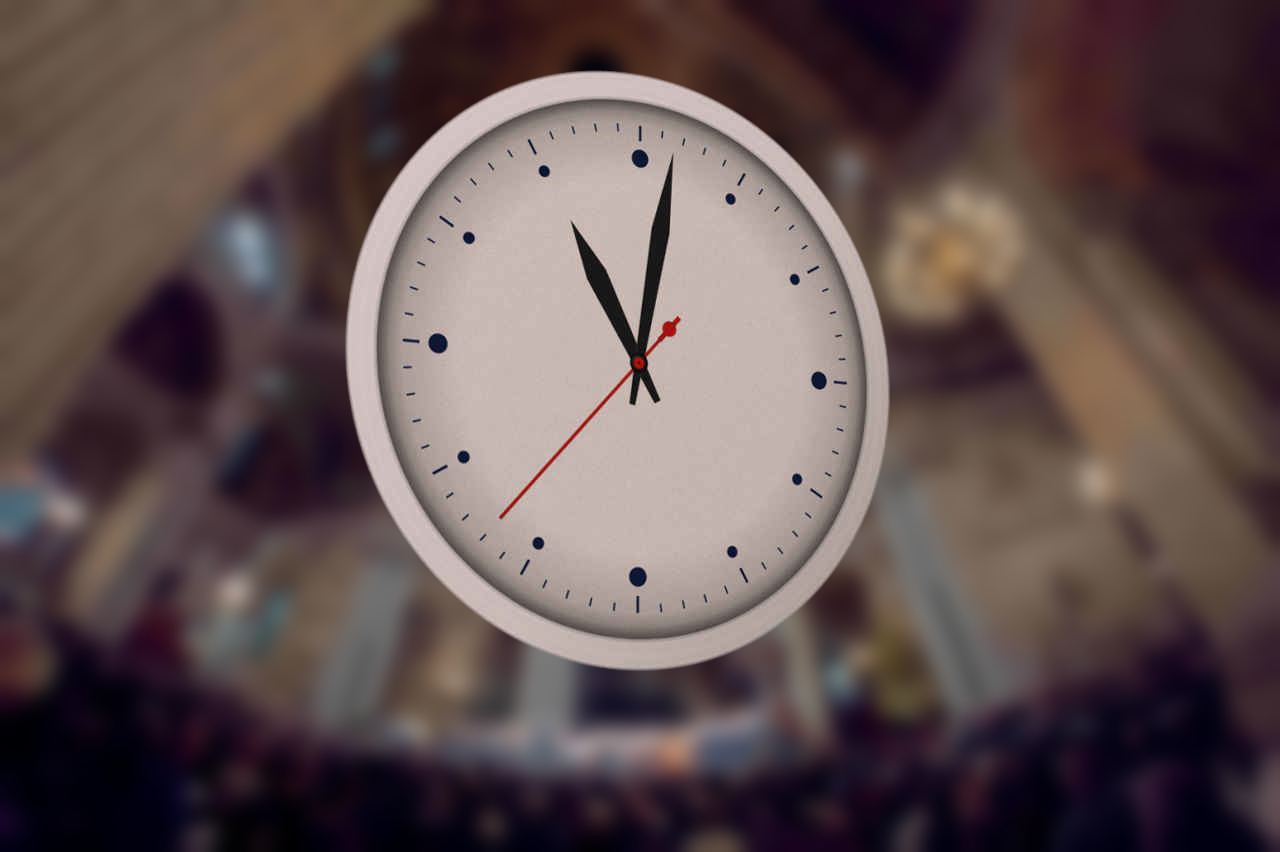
11h01m37s
